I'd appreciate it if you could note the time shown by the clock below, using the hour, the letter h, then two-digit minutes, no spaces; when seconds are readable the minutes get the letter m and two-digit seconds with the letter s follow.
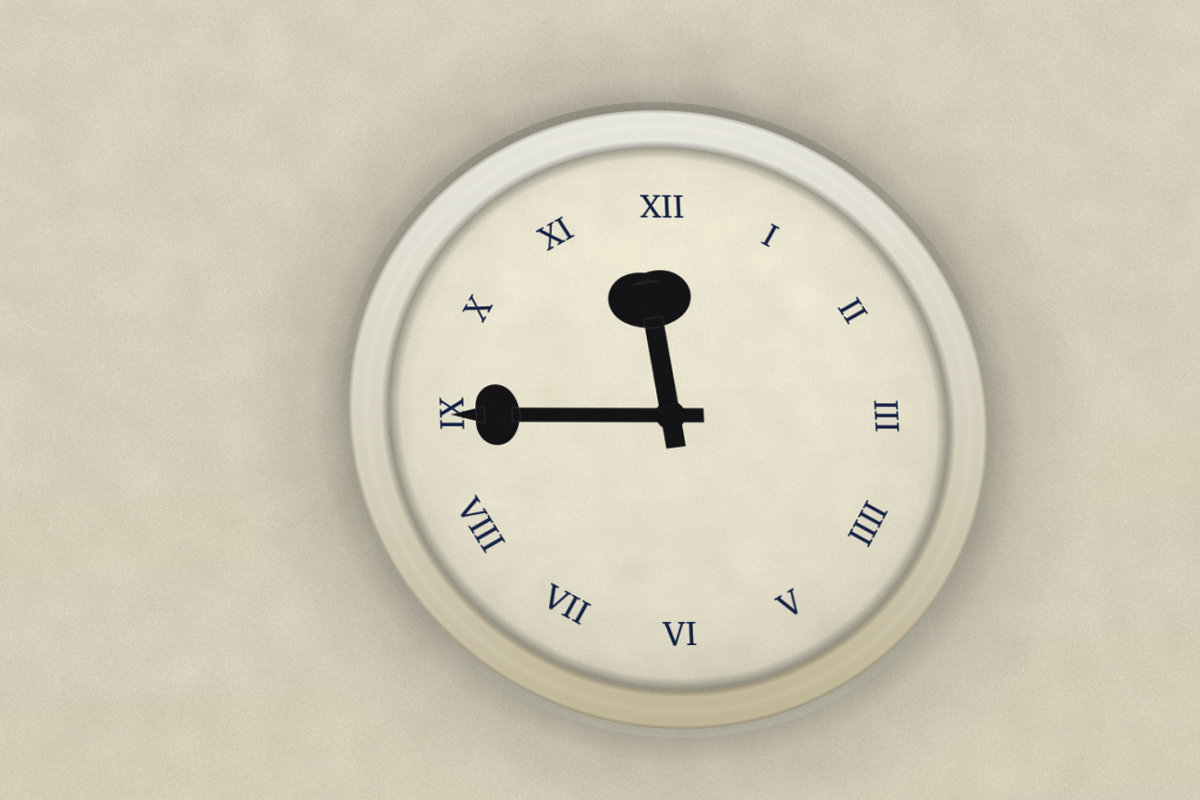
11h45
